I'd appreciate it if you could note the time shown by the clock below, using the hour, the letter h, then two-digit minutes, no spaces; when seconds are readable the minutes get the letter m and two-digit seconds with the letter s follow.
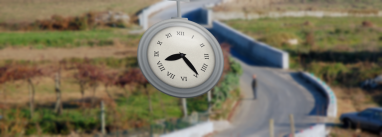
8h24
